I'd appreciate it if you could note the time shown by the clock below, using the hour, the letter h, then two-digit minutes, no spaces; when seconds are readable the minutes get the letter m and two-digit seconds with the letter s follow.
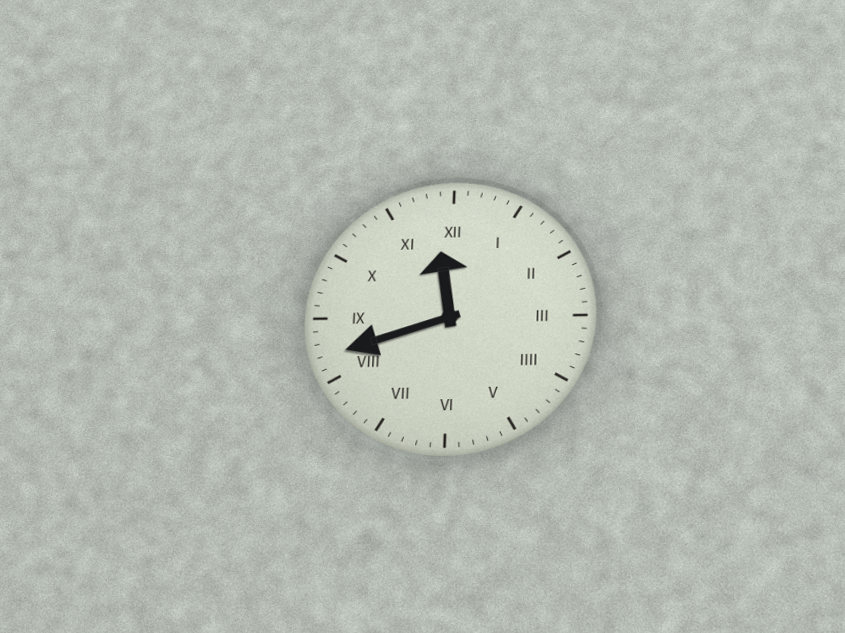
11h42
